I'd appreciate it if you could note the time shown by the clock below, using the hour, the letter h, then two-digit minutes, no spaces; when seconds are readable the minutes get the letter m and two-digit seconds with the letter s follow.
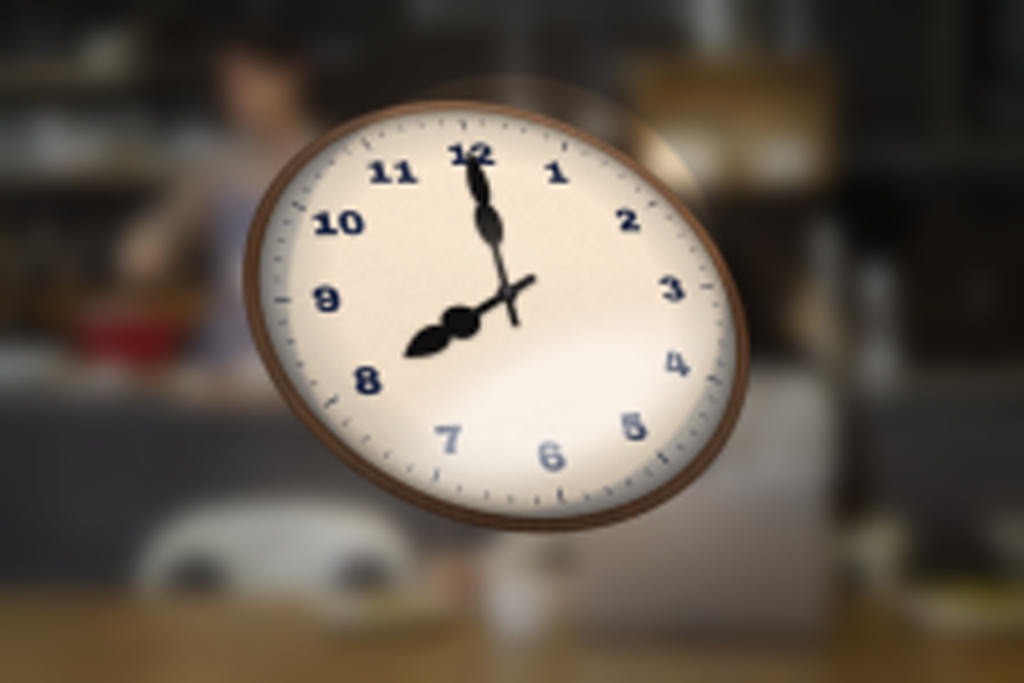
8h00
